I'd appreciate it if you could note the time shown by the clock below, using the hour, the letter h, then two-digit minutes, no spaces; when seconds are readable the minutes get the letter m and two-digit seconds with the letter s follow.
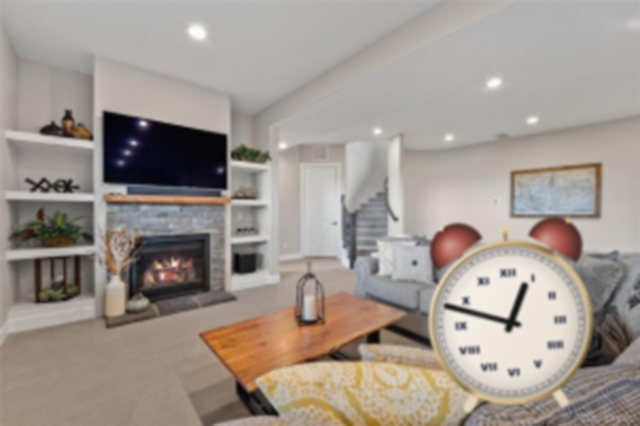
12h48
